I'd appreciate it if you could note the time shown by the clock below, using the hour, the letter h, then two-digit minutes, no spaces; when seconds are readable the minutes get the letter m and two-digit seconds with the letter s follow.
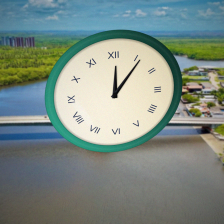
12h06
